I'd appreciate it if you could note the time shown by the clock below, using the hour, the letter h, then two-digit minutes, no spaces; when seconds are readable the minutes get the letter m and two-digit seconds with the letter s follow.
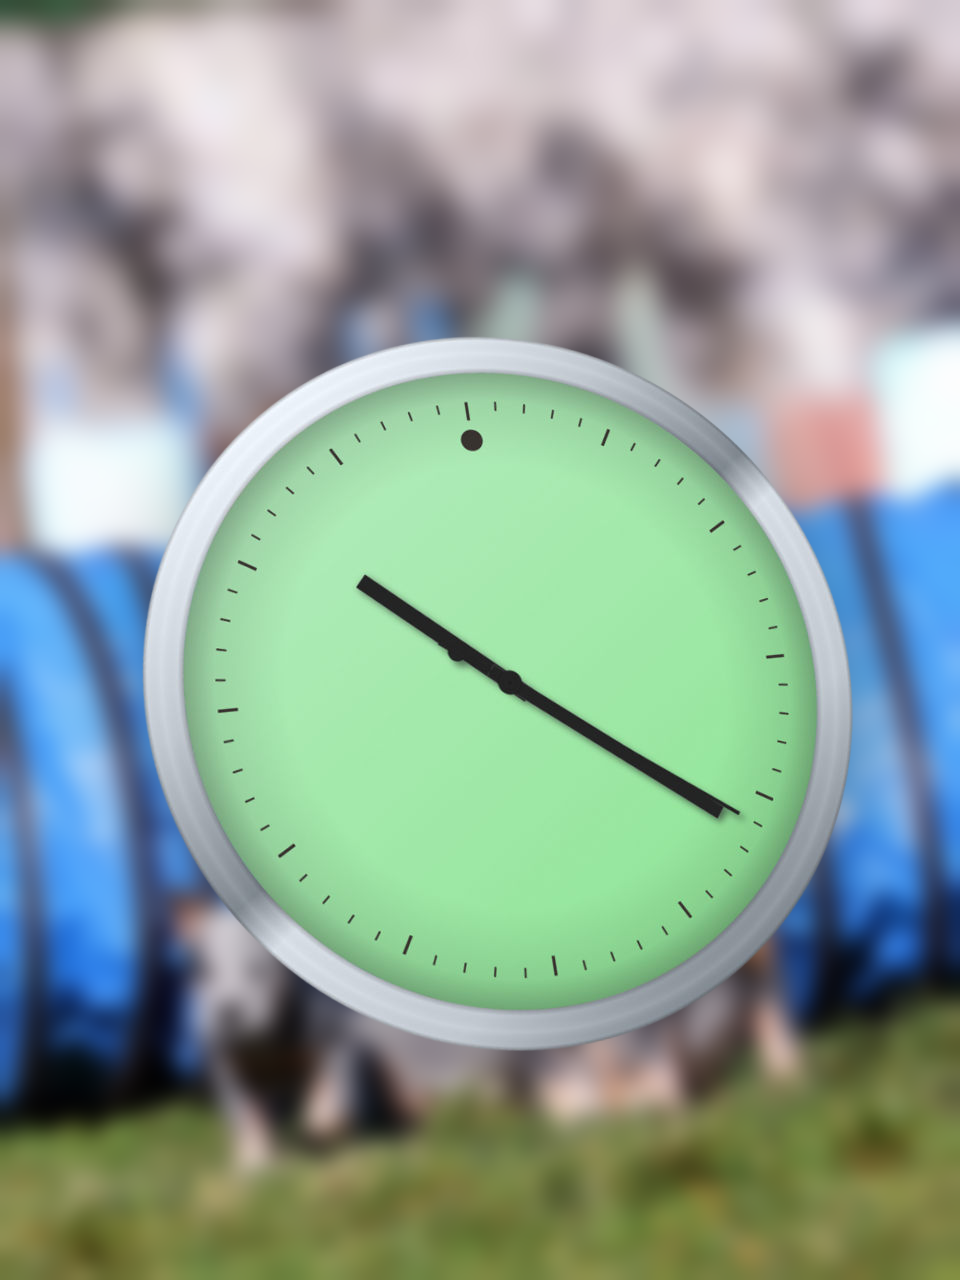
10h21m21s
